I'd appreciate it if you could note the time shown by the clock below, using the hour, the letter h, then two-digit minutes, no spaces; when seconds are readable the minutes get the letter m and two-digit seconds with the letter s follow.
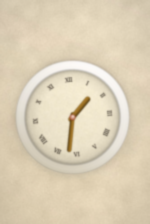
1h32
